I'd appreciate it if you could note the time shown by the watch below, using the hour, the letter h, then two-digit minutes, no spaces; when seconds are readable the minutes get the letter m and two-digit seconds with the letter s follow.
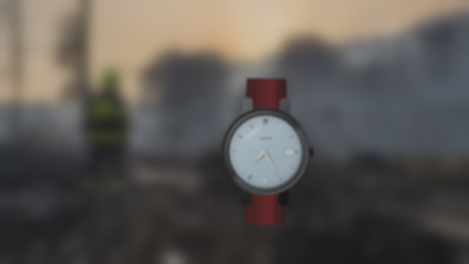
7h25
